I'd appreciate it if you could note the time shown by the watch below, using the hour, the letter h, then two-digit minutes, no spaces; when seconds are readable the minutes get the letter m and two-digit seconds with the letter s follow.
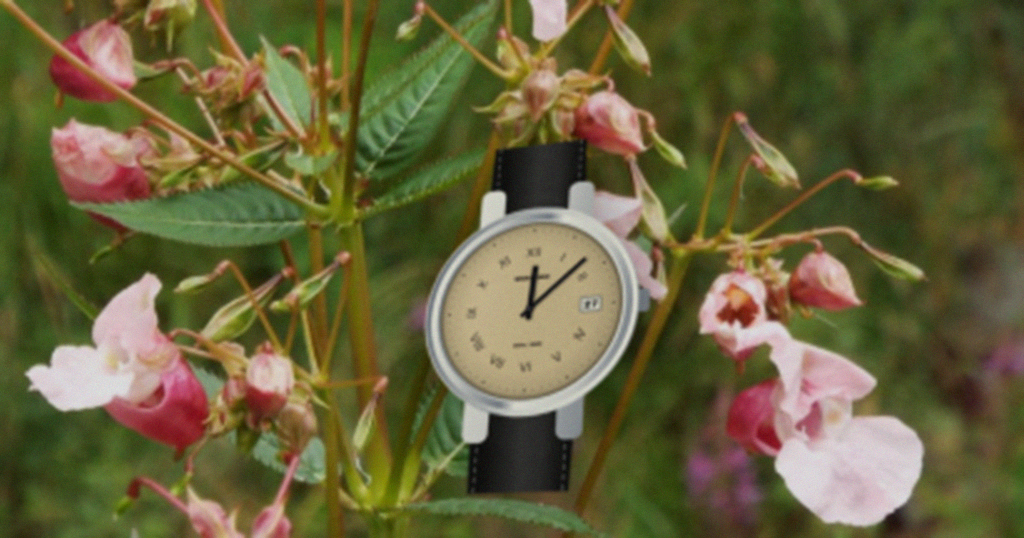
12h08
